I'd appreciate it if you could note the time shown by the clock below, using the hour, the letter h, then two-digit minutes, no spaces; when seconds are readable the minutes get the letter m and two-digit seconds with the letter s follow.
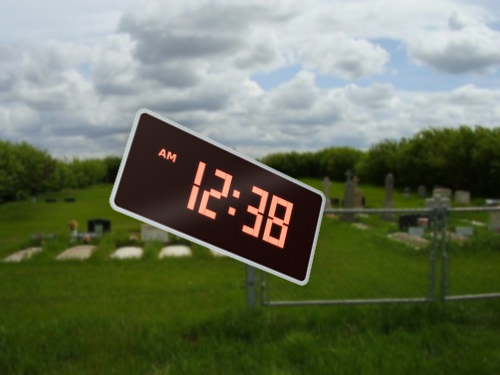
12h38
